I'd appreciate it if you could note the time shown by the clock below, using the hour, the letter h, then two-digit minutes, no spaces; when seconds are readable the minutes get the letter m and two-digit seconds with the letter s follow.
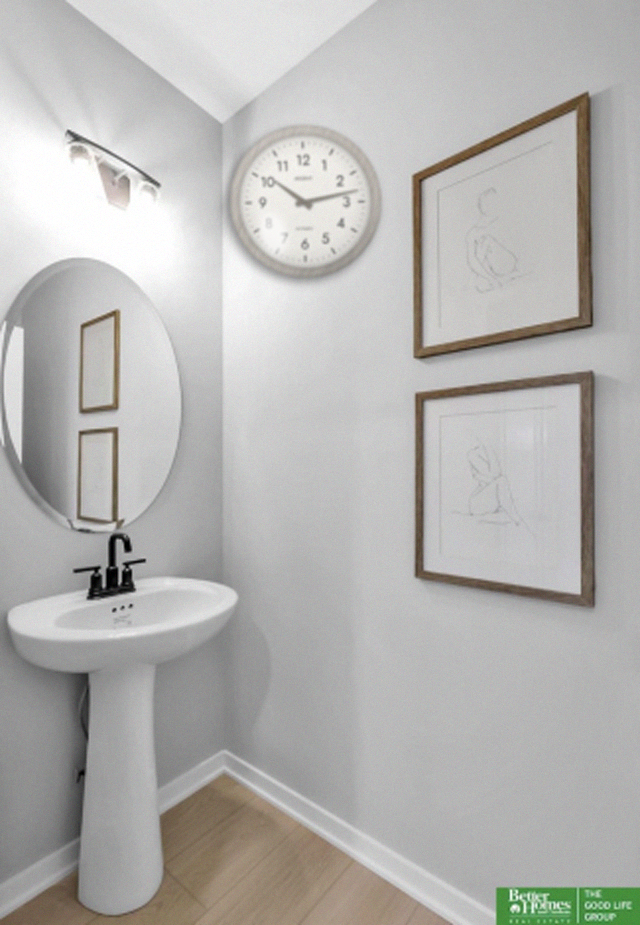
10h13
